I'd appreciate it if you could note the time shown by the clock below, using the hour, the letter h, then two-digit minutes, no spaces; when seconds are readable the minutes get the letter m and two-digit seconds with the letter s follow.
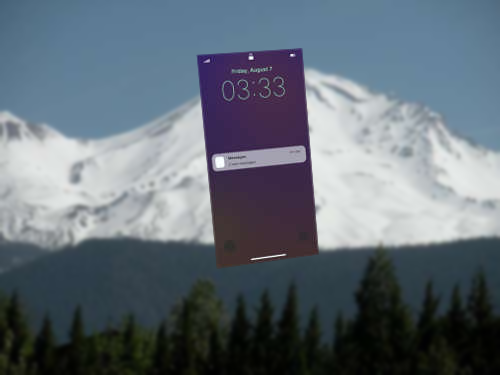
3h33
